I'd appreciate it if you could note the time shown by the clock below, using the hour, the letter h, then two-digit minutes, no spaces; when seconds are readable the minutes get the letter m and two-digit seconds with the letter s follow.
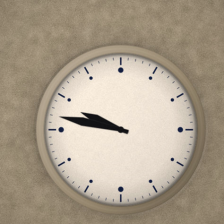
9h47
